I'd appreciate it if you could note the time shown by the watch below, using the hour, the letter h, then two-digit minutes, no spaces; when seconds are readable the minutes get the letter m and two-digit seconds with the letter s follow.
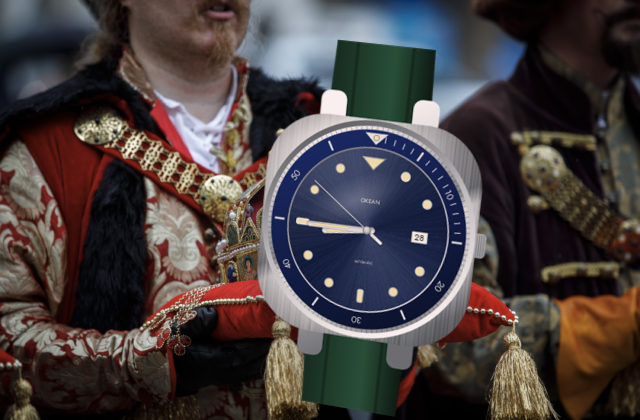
8h44m51s
